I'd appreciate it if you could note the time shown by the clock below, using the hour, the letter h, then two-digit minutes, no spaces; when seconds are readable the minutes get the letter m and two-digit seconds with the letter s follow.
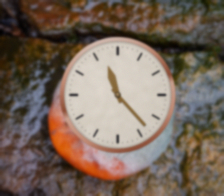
11h23
